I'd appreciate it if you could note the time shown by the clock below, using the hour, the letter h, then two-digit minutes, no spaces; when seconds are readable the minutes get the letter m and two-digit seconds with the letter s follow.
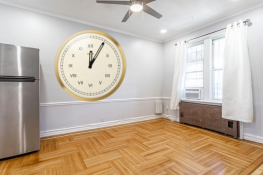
12h05
